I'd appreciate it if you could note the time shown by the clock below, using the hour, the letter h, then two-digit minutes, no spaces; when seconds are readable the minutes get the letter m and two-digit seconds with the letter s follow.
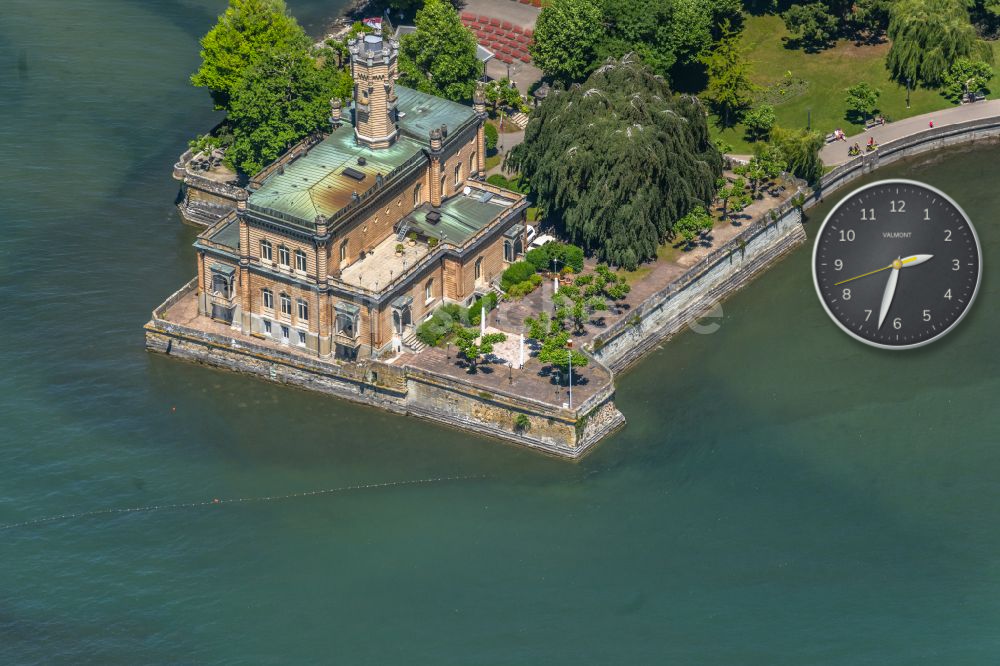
2h32m42s
